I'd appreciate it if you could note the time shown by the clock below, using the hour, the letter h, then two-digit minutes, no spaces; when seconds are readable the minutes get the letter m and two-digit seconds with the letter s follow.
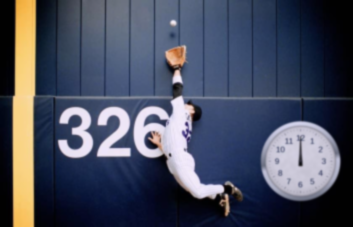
12h00
